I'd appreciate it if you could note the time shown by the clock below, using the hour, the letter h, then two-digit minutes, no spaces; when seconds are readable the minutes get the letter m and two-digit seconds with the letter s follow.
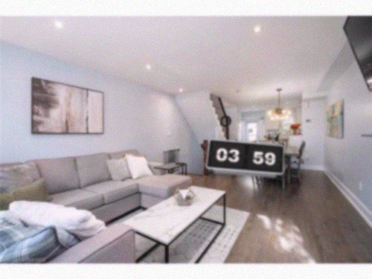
3h59
